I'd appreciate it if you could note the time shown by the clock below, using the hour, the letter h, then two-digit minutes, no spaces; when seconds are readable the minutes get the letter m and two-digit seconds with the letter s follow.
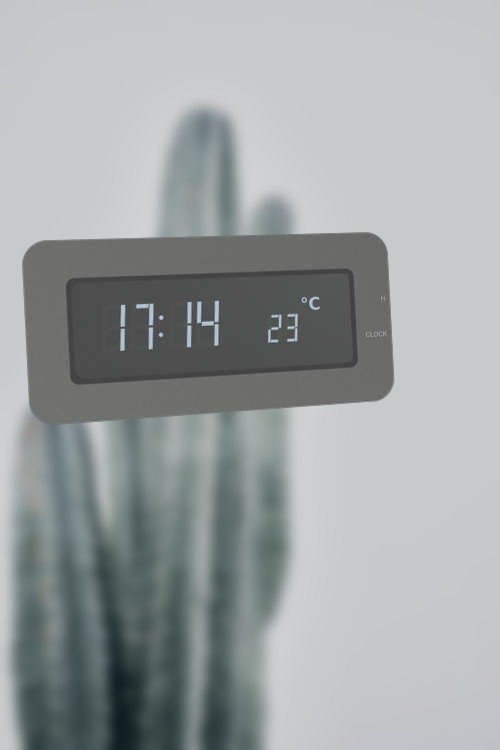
17h14
